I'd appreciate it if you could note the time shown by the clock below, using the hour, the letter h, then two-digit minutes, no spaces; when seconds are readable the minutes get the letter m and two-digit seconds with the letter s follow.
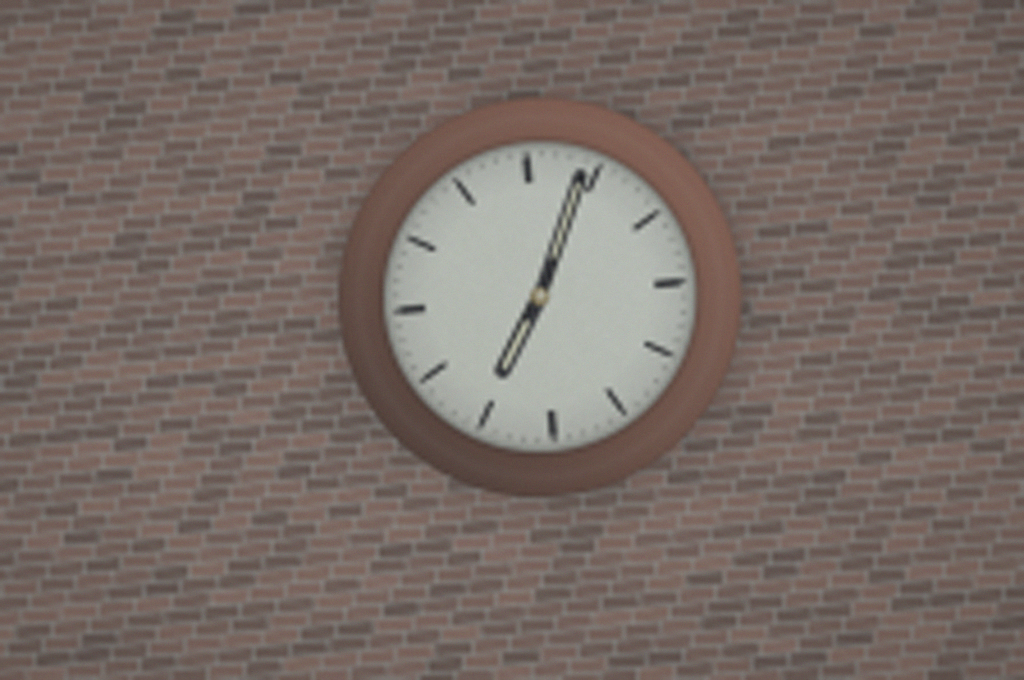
7h04
